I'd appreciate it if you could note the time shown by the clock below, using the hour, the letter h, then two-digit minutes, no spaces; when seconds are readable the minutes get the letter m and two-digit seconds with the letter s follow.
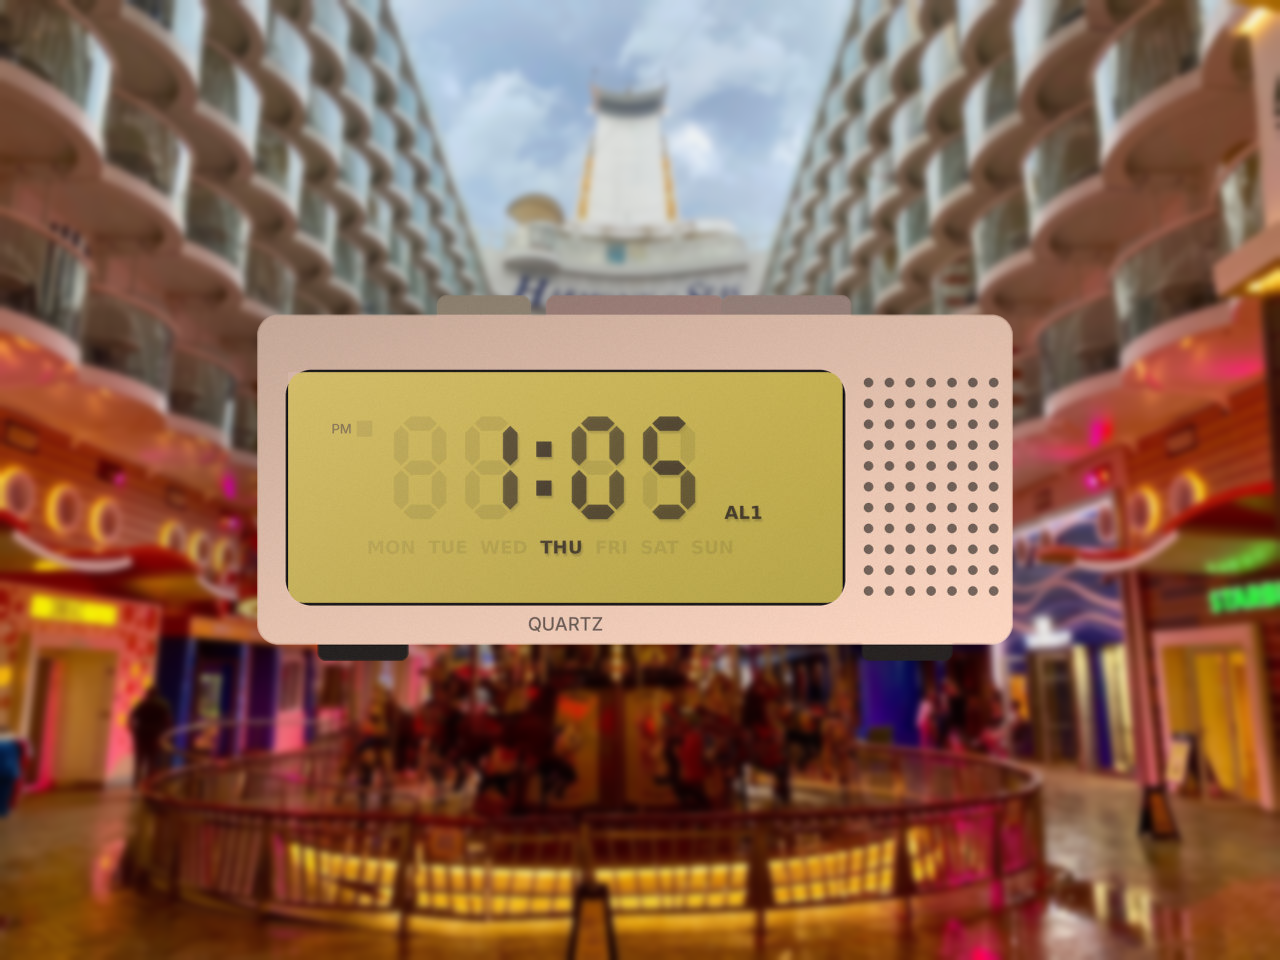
1h05
